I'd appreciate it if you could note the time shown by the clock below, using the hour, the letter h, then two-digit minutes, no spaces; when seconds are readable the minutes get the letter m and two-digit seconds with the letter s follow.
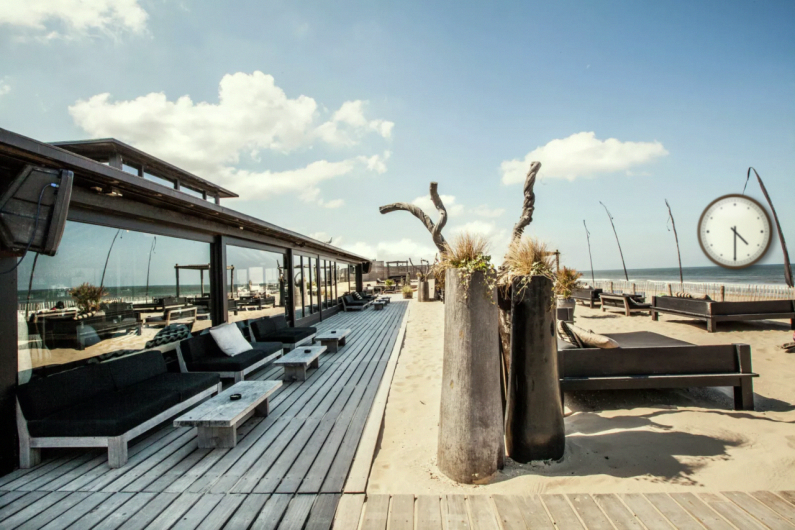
4h30
